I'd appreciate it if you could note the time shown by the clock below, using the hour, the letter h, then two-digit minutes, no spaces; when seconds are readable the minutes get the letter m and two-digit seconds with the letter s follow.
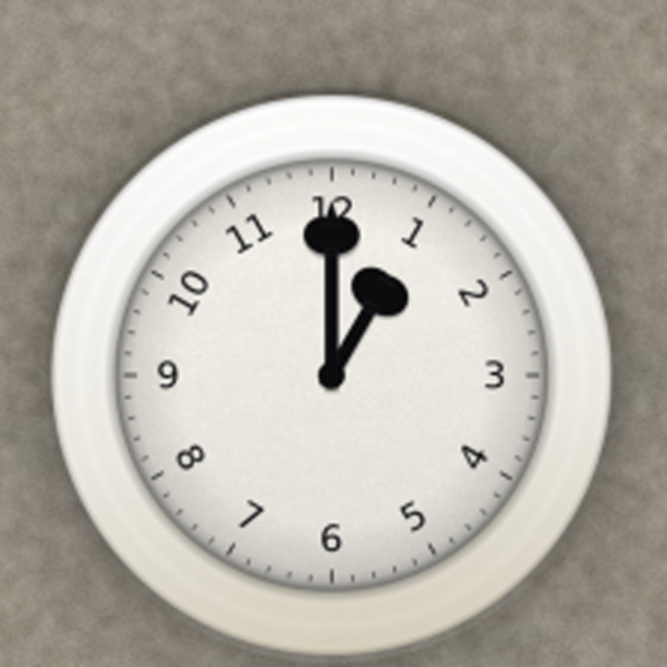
1h00
